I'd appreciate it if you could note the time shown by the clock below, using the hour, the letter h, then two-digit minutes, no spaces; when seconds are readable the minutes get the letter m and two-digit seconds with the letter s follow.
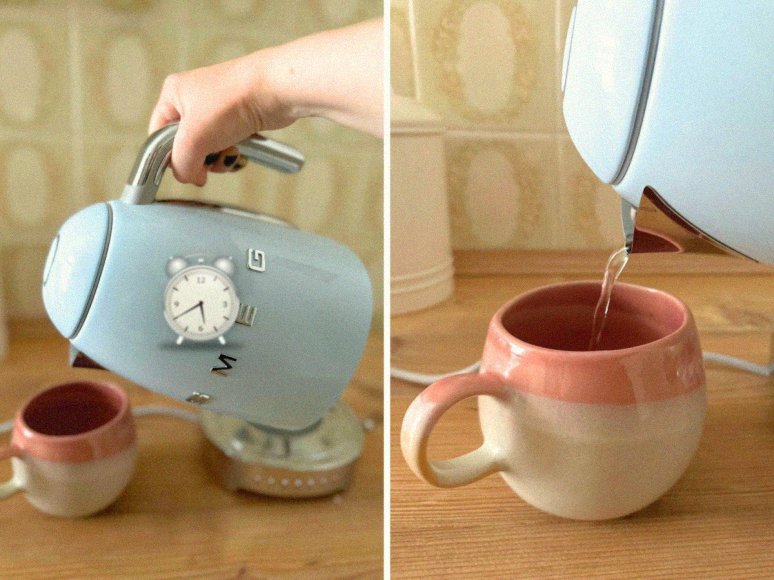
5h40
